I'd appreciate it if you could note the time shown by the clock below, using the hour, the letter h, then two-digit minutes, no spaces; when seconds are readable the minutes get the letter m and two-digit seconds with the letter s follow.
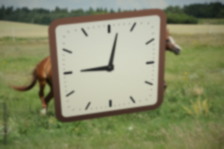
9h02
